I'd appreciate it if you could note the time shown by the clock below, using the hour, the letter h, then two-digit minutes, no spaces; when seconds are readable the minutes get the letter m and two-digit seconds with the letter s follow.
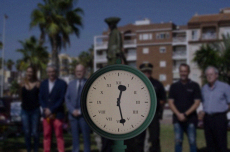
12h28
